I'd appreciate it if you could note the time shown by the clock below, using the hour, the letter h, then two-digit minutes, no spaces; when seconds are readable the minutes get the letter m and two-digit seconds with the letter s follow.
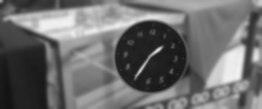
1h35
